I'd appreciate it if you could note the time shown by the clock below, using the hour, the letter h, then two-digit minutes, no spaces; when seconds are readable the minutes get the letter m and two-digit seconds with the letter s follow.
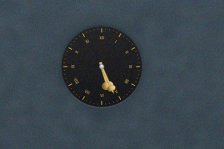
5h26
